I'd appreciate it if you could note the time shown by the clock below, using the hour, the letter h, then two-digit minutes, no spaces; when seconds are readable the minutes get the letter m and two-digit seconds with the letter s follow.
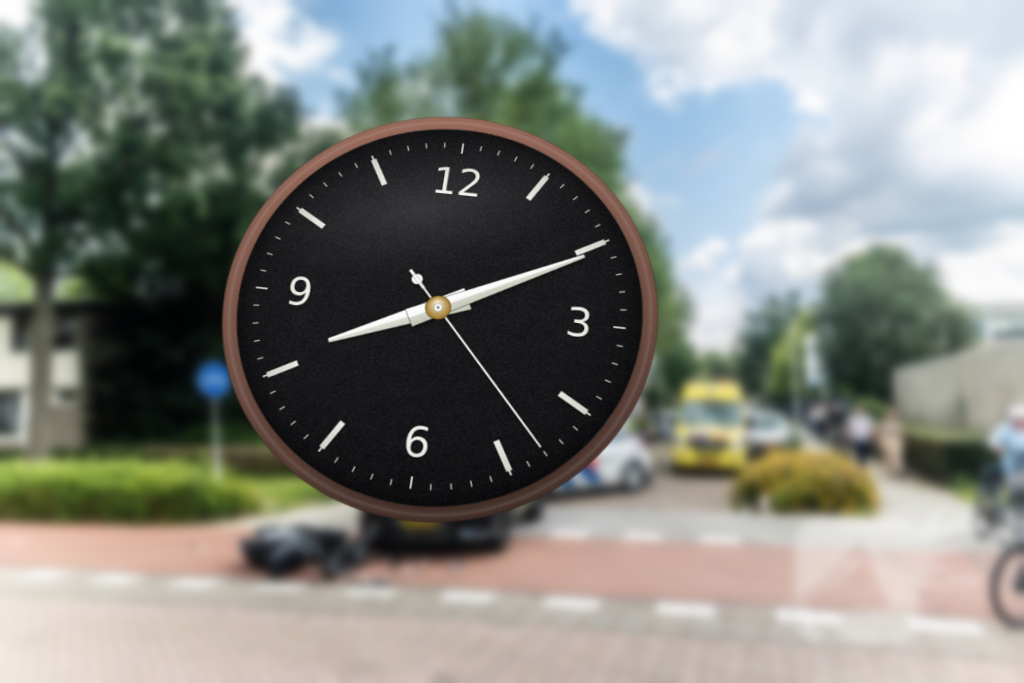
8h10m23s
